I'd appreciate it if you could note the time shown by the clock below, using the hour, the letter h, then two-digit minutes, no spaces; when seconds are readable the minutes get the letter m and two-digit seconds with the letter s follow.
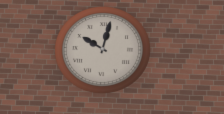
10h02
